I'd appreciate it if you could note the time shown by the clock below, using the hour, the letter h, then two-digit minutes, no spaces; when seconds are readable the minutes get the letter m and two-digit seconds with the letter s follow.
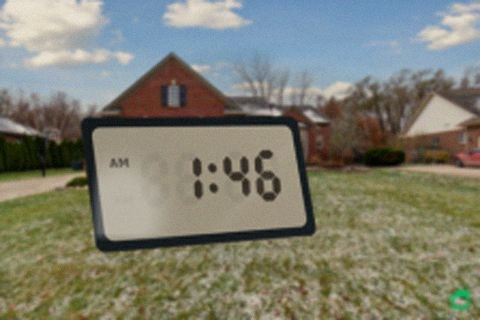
1h46
